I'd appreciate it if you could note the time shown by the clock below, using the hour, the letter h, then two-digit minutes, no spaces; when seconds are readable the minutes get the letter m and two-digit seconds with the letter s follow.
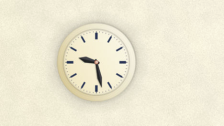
9h28
